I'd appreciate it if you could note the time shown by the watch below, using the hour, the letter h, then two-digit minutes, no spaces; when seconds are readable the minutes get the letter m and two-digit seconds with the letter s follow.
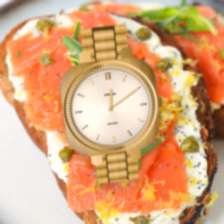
12h10
